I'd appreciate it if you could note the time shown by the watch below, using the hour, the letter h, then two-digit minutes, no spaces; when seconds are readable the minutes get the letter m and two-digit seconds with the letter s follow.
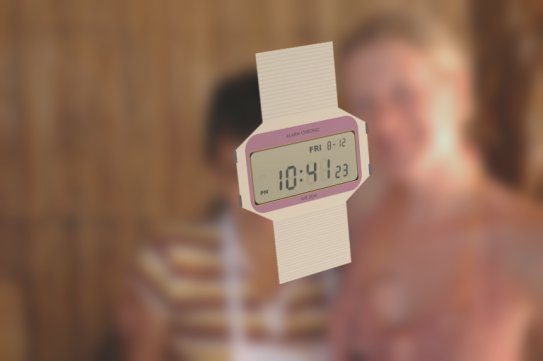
10h41m23s
